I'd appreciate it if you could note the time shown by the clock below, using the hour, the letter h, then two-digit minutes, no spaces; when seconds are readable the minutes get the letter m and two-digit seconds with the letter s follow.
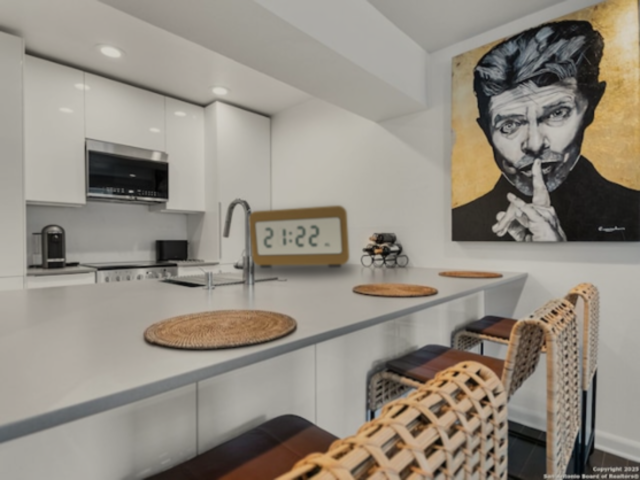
21h22
